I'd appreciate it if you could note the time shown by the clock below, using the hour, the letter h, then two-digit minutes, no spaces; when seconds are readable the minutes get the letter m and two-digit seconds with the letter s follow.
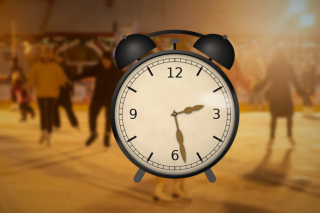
2h28
